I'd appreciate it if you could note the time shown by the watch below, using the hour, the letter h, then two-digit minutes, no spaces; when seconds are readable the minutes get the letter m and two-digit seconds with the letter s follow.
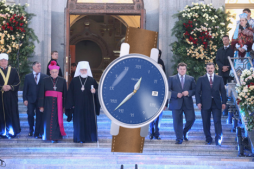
12h37
